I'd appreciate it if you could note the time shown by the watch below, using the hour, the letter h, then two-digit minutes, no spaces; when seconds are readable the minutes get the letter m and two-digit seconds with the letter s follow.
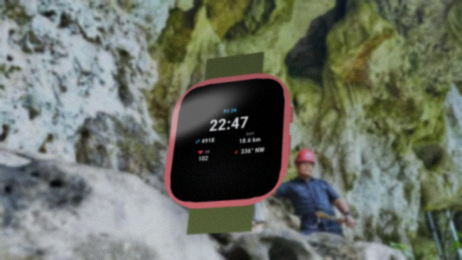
22h47
